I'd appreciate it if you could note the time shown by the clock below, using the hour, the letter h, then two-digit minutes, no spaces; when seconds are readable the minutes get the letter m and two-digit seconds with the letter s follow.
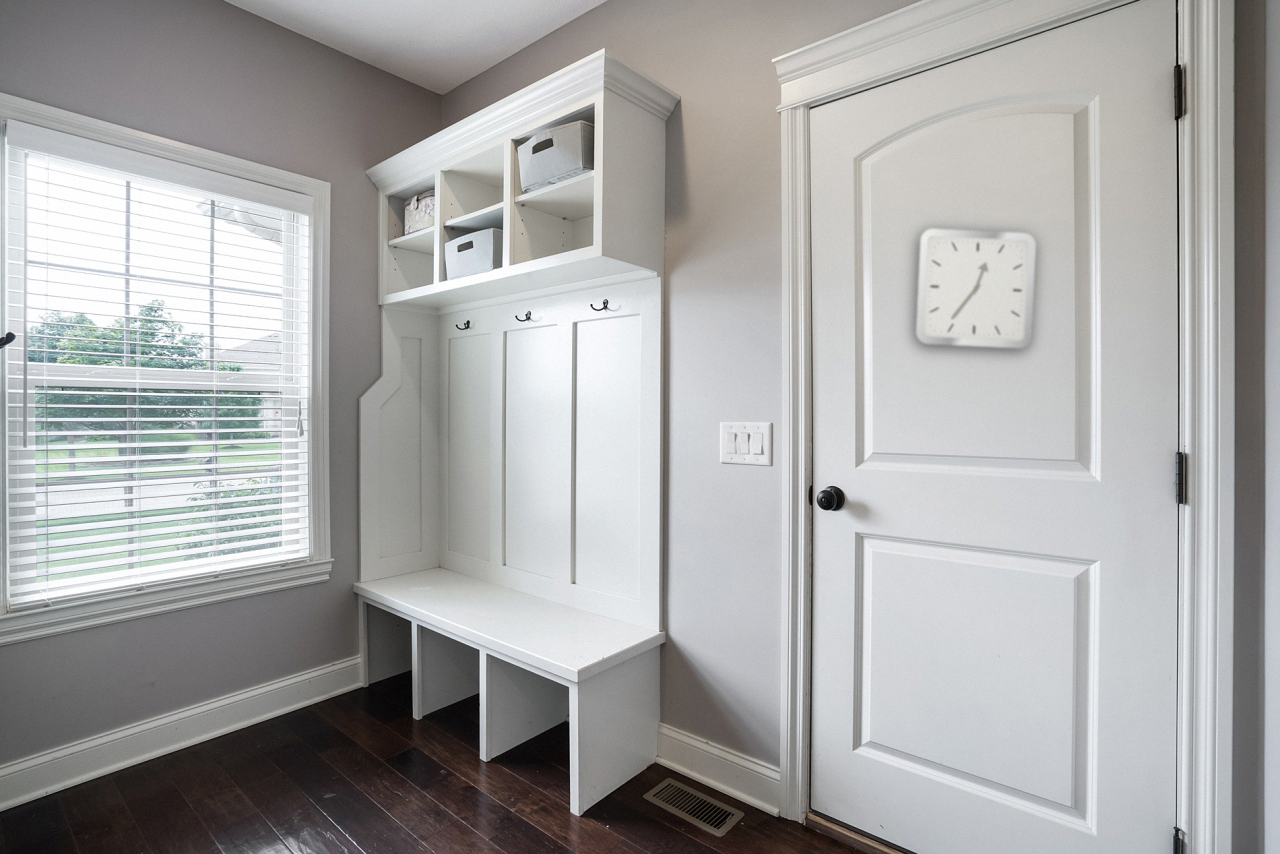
12h36
